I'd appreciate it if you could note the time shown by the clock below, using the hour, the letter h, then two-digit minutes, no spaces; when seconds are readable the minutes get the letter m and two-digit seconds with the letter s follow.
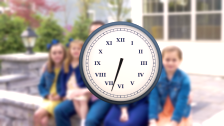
6h33
